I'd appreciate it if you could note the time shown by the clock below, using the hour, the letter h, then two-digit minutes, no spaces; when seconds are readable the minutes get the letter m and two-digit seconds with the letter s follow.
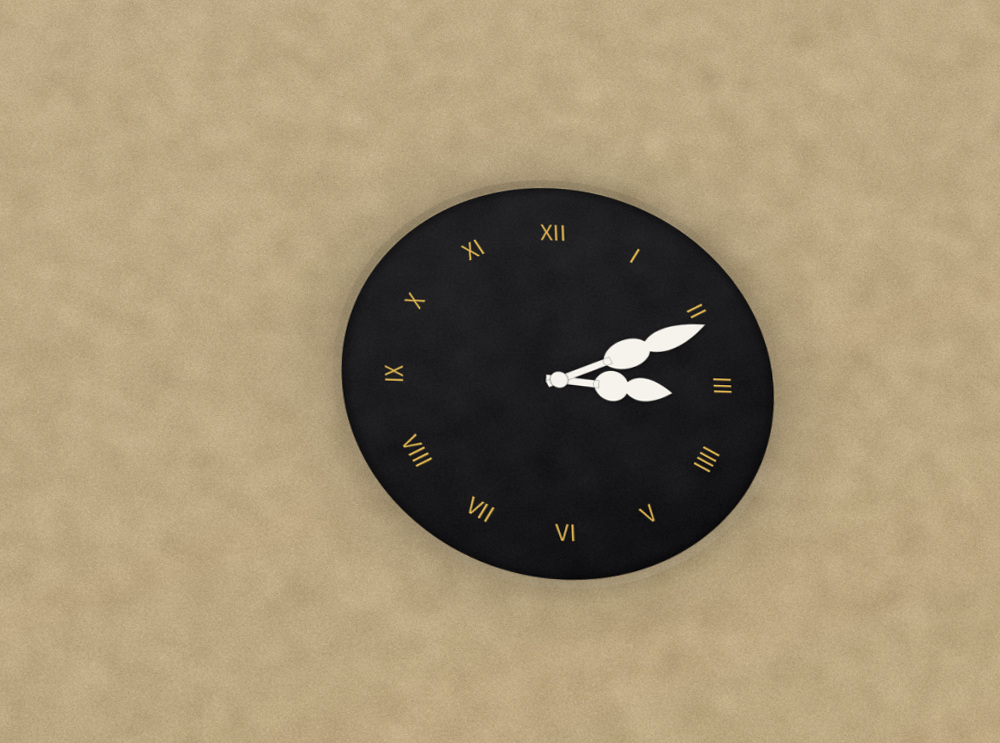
3h11
